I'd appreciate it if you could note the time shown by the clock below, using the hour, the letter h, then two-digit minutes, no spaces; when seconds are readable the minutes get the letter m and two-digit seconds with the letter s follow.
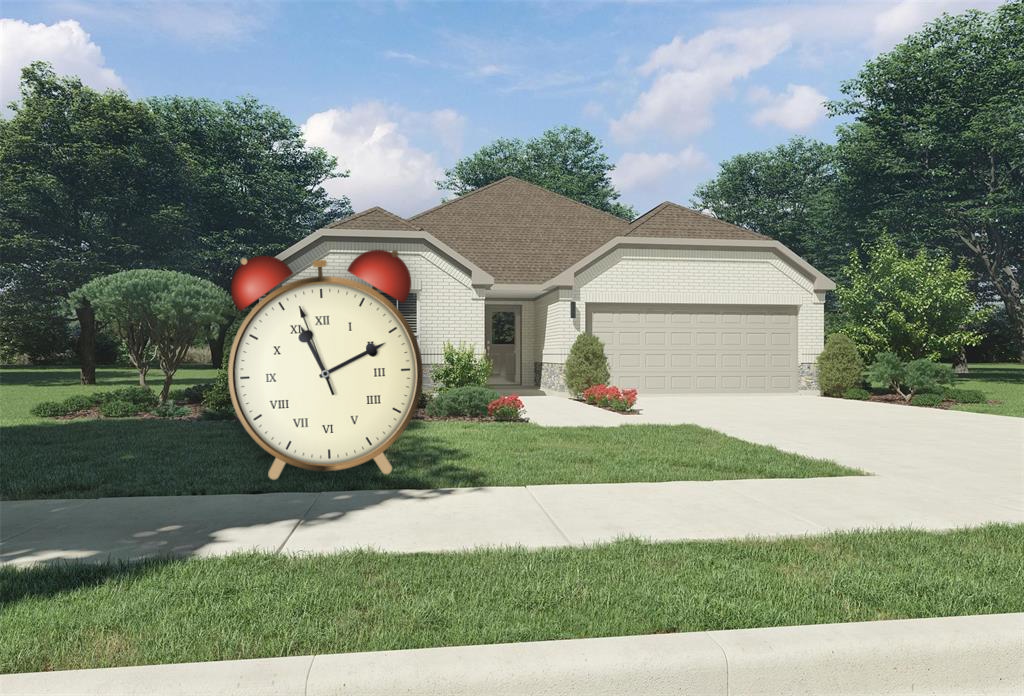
11h10m57s
